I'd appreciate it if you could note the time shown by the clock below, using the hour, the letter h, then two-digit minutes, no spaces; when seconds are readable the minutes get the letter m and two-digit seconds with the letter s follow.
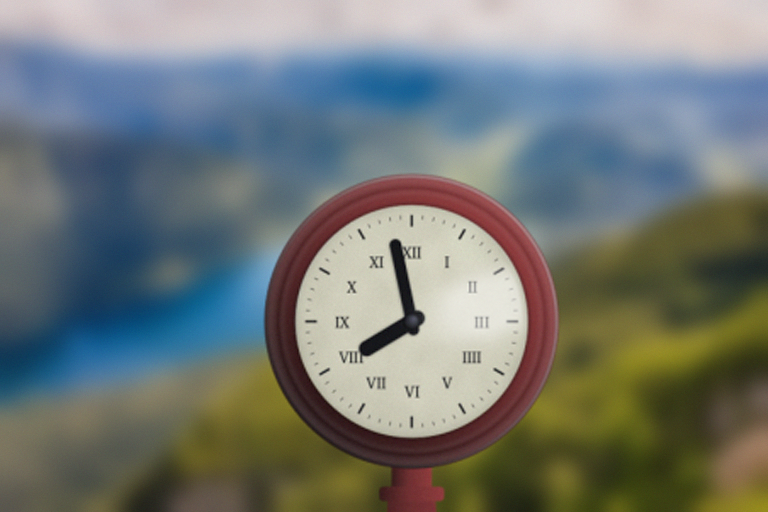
7h58
